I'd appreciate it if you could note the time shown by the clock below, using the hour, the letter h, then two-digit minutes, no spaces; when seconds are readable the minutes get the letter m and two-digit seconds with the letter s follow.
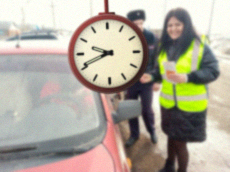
9h41
